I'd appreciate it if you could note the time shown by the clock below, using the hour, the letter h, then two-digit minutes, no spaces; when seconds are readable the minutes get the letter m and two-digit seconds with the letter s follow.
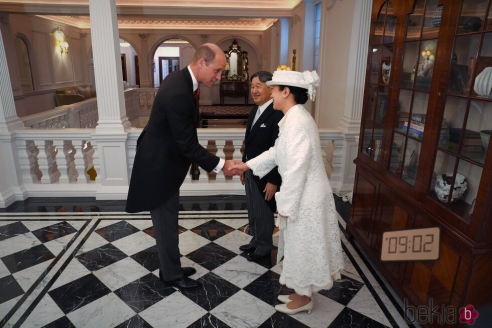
9h02
